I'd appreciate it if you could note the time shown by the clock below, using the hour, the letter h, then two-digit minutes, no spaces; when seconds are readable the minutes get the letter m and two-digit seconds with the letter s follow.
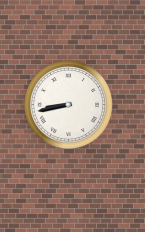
8h43
